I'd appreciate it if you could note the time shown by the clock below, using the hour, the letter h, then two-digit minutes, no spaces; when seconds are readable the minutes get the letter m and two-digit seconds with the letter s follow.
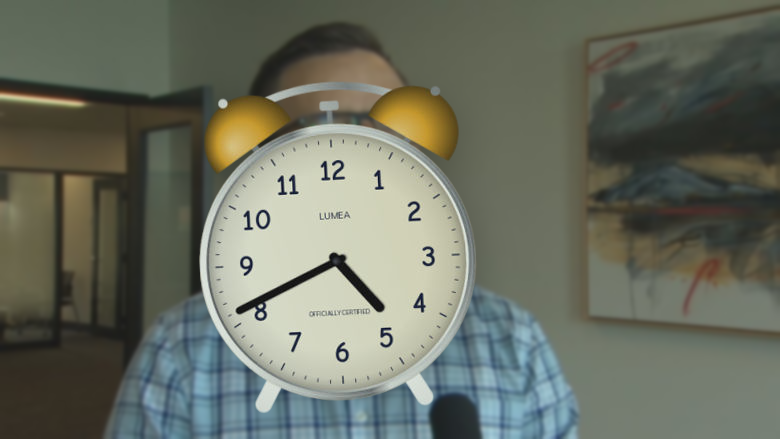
4h41
